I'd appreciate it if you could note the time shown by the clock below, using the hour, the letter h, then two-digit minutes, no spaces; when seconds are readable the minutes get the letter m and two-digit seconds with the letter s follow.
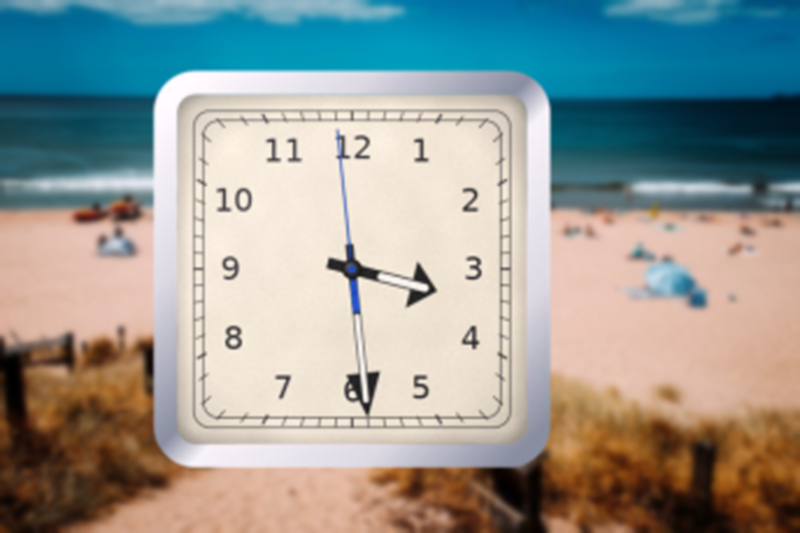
3h28m59s
